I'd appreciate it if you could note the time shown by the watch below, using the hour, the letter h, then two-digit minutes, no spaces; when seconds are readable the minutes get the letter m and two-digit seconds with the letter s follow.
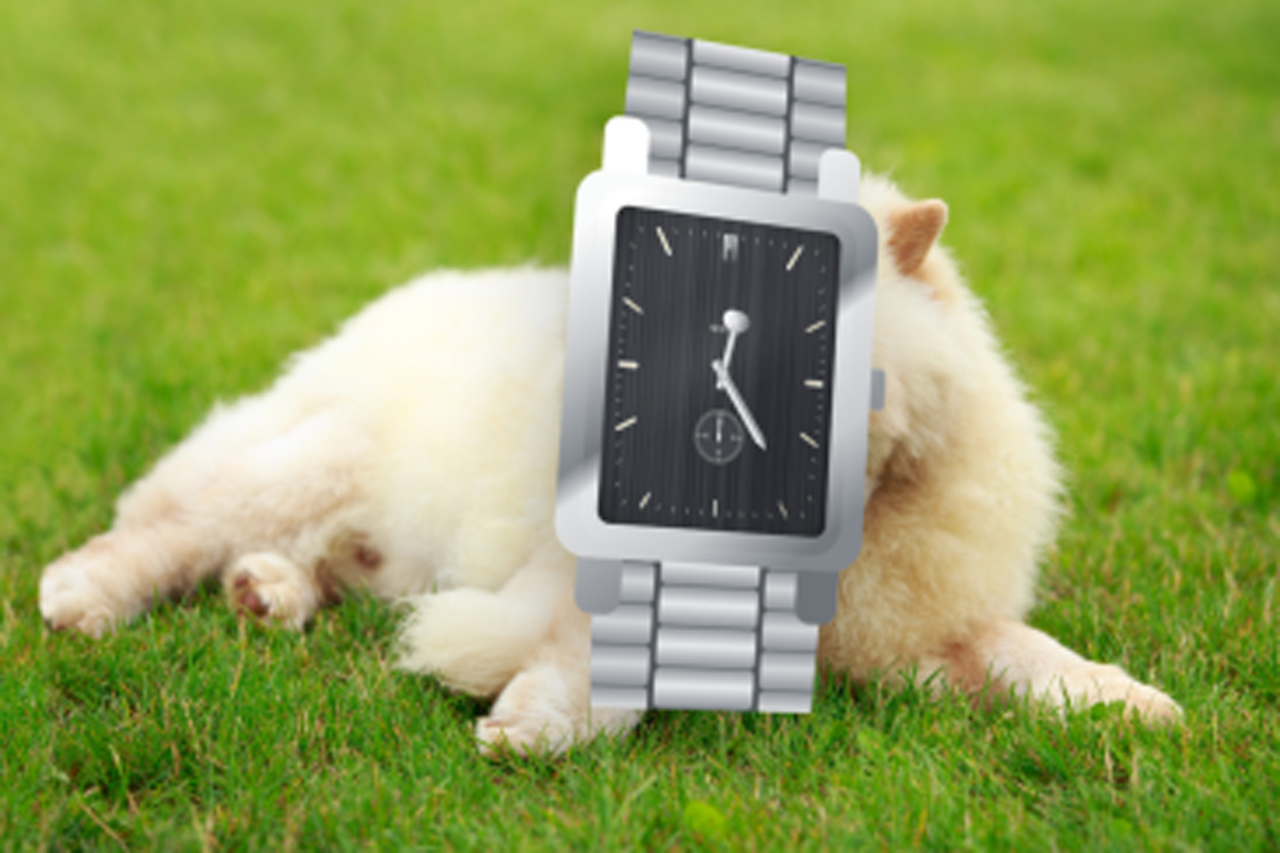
12h24
